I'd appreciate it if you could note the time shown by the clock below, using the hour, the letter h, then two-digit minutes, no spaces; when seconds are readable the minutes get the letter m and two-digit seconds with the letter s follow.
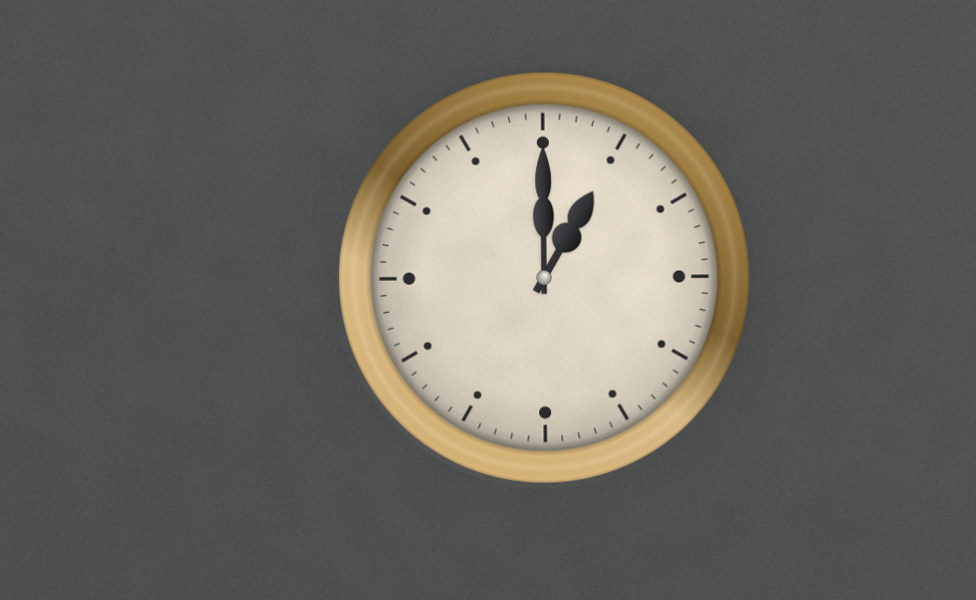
1h00
